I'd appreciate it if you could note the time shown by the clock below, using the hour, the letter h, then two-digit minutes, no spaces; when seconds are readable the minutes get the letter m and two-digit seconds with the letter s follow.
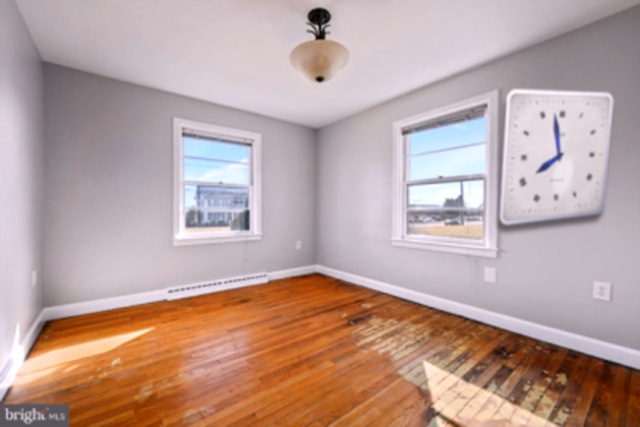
7h58
